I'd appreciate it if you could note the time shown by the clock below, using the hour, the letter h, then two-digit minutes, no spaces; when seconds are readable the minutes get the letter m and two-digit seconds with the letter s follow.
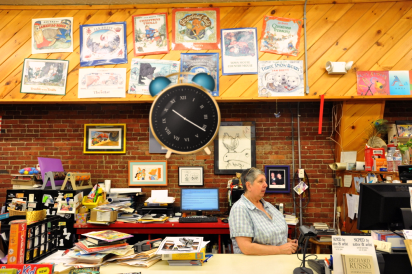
10h21
